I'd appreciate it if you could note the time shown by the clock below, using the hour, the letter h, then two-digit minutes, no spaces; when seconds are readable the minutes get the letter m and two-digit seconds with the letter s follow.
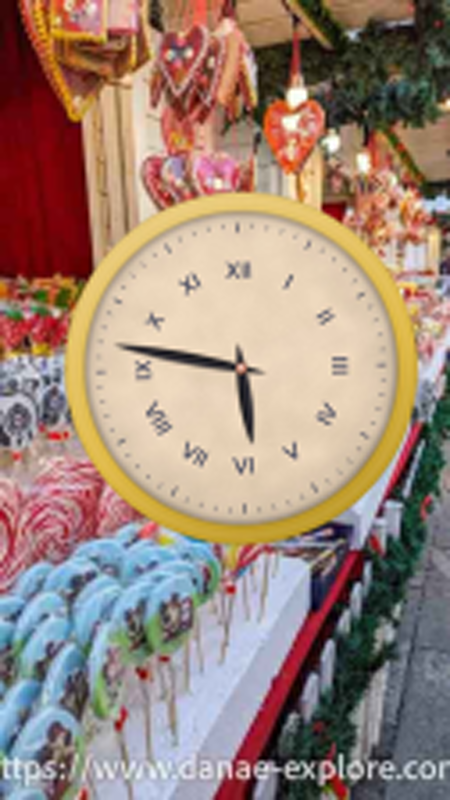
5h47
